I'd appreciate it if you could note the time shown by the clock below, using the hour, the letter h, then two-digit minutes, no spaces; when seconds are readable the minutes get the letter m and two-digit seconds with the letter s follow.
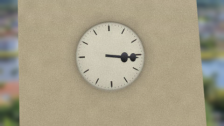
3h16
